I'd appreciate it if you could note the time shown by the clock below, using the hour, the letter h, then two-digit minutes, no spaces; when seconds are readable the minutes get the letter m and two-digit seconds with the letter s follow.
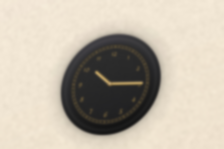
10h15
